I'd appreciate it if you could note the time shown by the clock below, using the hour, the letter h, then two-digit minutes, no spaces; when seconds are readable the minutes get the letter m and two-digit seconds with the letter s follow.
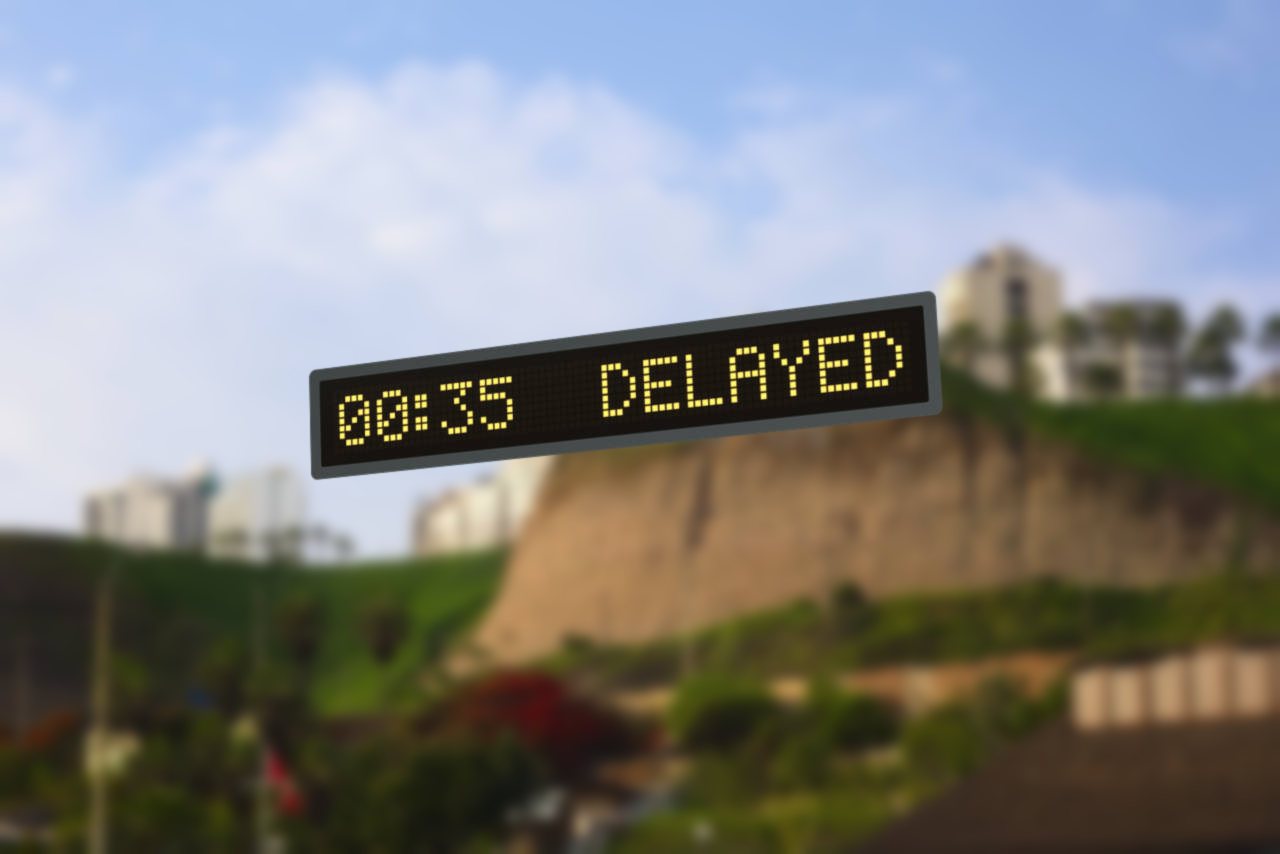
0h35
